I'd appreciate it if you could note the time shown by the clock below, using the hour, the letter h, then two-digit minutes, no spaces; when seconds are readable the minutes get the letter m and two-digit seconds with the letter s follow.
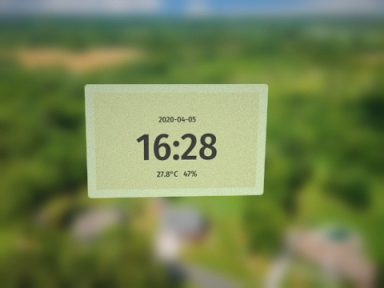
16h28
